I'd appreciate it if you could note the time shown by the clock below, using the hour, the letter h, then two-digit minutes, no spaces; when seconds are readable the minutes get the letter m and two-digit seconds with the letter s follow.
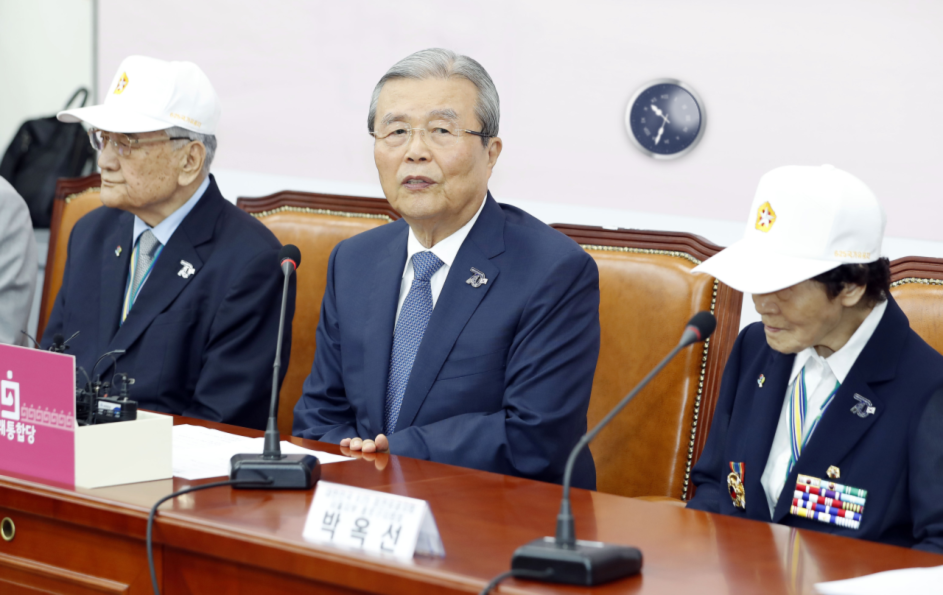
10h34
